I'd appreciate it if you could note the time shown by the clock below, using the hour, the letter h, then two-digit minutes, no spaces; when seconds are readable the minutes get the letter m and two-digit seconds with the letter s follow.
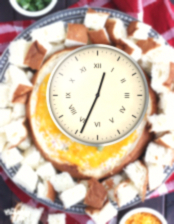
12h34
